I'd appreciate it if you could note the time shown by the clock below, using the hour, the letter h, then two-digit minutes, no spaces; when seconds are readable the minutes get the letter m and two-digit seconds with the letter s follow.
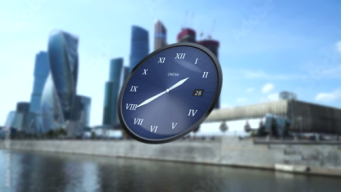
1h39
